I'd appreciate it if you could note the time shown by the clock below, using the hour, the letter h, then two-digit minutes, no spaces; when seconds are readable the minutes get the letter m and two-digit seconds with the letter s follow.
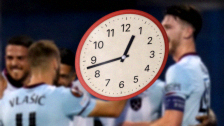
12h43
